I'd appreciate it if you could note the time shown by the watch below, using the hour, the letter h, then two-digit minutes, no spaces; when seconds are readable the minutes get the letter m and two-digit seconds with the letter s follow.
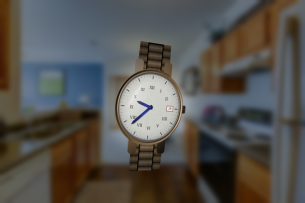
9h38
